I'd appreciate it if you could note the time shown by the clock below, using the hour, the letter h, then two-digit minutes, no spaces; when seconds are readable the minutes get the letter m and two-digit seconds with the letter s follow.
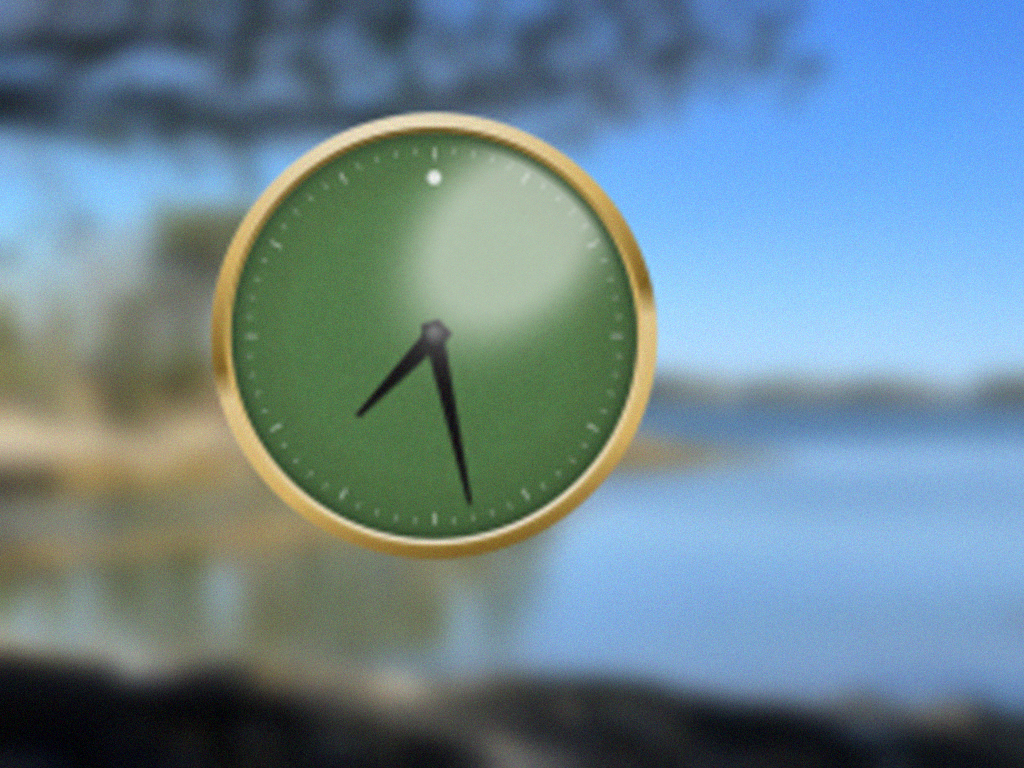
7h28
